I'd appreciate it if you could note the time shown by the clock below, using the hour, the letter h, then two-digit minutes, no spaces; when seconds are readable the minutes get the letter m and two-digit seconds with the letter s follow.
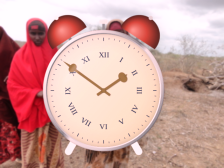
1h51
